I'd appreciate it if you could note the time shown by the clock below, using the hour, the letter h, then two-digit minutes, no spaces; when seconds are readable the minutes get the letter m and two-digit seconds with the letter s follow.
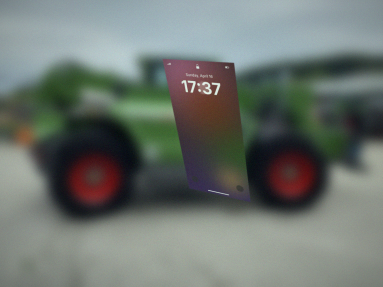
17h37
